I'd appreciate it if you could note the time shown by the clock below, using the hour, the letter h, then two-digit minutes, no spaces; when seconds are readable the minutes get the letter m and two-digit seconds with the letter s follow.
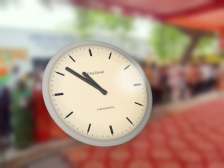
10h52
